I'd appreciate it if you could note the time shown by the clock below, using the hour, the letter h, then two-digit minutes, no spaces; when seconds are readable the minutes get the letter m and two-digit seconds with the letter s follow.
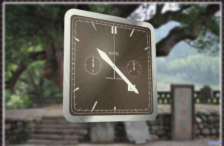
10h22
